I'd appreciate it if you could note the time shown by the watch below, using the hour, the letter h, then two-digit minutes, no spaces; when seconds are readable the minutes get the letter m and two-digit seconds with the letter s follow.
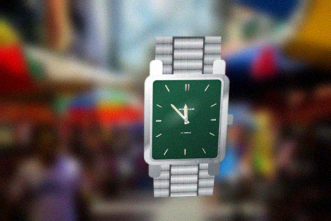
11h53
